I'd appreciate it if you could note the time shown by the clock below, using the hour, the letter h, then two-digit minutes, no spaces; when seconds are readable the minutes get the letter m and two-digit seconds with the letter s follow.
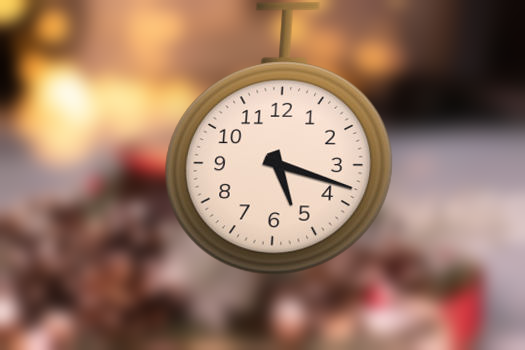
5h18
